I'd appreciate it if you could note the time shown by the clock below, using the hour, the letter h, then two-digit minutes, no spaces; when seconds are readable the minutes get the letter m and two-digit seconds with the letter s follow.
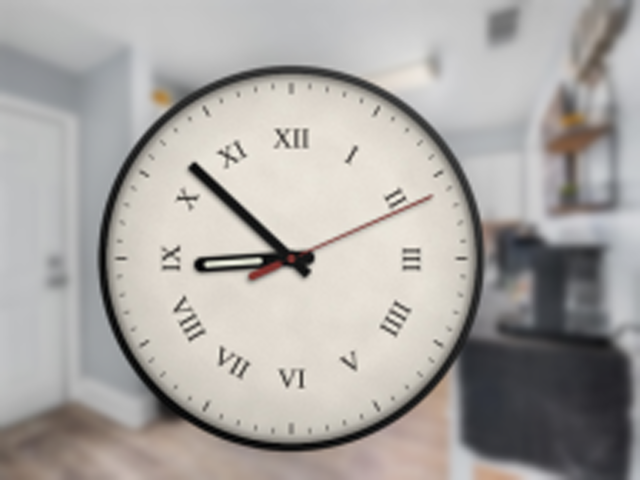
8h52m11s
